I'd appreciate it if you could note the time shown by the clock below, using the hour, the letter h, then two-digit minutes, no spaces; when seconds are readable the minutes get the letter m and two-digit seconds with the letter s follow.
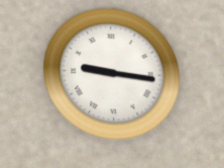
9h16
